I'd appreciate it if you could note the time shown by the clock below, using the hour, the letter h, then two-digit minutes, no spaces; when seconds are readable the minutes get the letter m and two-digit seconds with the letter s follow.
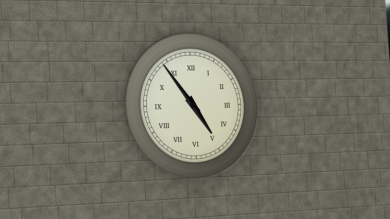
4h54
